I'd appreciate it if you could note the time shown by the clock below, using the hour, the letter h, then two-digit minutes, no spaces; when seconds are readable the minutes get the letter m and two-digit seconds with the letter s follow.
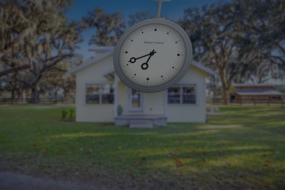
6h41
